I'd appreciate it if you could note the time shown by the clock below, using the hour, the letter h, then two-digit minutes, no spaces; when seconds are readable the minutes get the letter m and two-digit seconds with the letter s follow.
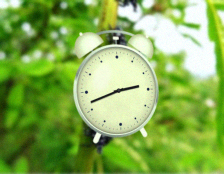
2h42
